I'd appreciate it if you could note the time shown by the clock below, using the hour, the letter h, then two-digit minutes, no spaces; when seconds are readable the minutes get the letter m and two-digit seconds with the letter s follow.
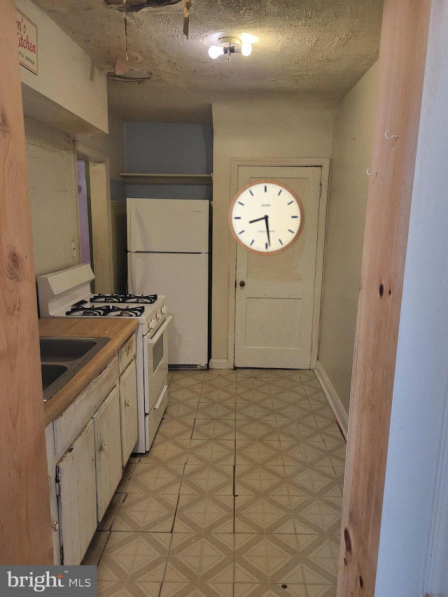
8h29
